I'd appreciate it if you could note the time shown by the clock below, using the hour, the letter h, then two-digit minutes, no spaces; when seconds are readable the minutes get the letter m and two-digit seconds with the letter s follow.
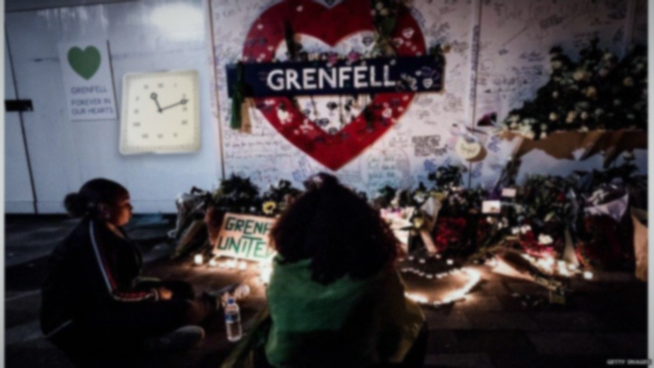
11h12
